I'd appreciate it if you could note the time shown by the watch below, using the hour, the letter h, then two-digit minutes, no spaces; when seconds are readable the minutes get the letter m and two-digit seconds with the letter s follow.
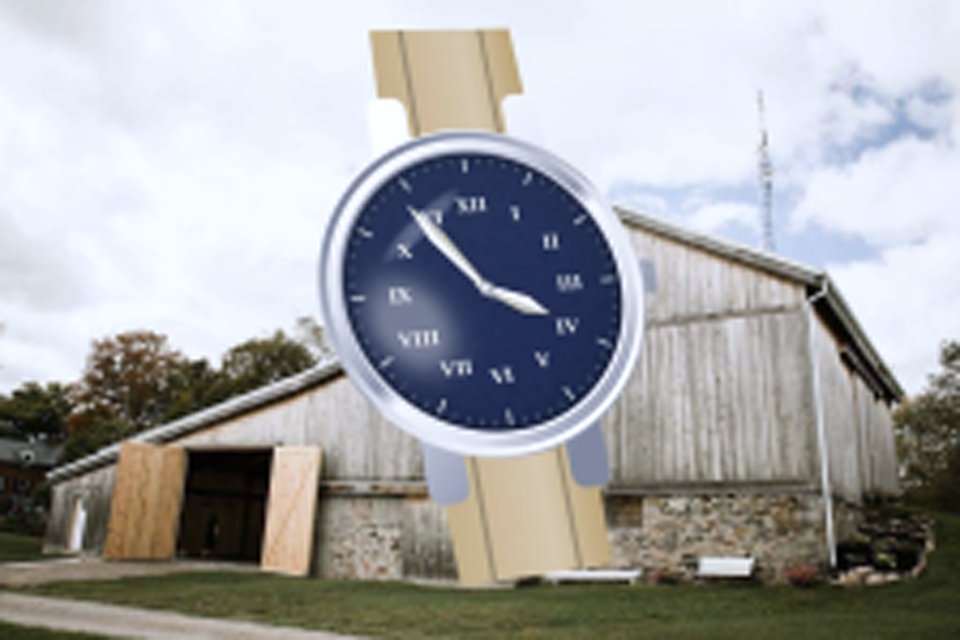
3h54
